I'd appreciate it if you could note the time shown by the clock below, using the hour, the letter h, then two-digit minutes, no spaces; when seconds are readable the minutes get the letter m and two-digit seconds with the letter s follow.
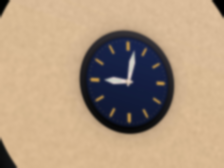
9h02
